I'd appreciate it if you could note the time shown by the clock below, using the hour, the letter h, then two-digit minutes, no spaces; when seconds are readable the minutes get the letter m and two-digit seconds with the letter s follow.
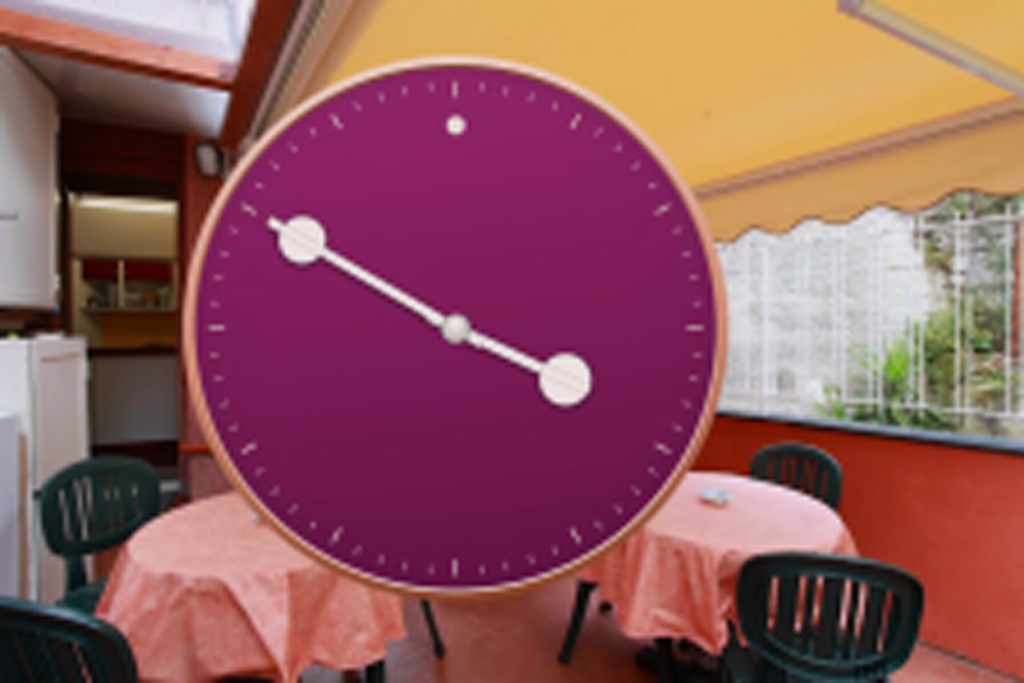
3h50
